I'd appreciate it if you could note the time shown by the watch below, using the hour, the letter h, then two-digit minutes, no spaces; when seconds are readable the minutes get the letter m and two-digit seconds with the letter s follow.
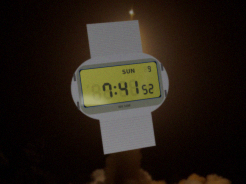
7h41m52s
